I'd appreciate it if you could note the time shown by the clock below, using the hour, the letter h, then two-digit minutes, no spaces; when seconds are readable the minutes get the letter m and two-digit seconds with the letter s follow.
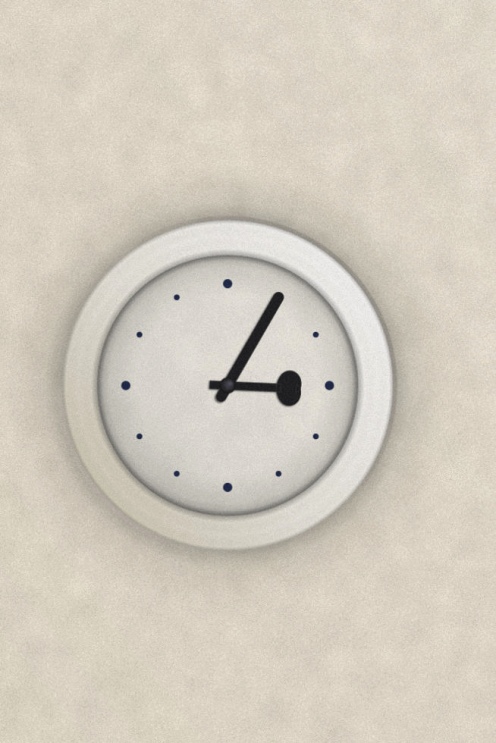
3h05
